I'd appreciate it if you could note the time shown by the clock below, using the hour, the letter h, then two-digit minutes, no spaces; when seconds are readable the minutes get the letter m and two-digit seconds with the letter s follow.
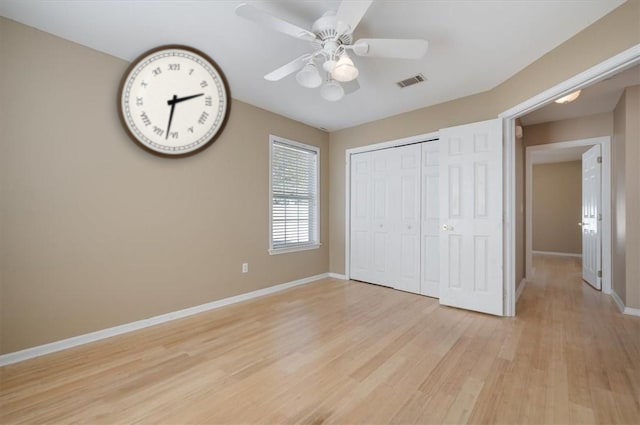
2h32
